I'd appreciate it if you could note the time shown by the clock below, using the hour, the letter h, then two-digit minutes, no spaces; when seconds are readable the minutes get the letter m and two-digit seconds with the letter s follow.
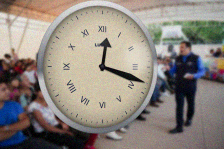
12h18
